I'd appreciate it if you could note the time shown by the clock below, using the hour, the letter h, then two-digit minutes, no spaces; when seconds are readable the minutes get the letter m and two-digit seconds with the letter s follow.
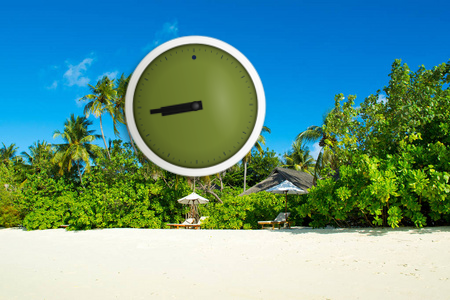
8h44
